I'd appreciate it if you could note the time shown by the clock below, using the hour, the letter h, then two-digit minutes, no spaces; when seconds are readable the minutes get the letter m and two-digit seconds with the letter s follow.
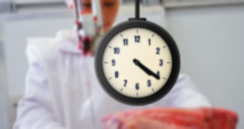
4h21
